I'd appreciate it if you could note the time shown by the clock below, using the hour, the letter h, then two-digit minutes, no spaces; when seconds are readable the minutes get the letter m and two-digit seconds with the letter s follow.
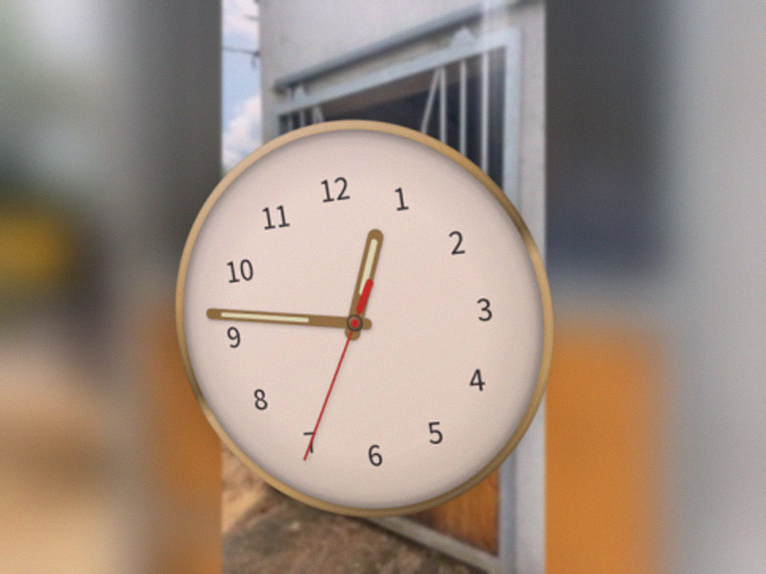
12h46m35s
